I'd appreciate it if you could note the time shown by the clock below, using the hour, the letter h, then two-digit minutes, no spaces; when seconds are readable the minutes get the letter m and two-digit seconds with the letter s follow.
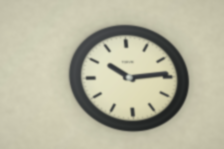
10h14
